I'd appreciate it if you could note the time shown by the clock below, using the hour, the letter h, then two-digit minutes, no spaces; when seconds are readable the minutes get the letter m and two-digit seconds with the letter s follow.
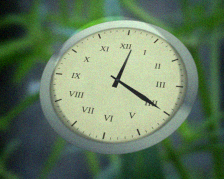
12h20
